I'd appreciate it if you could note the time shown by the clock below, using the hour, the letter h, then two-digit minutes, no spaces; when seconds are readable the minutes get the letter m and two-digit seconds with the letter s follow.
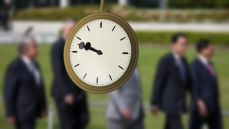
9h48
